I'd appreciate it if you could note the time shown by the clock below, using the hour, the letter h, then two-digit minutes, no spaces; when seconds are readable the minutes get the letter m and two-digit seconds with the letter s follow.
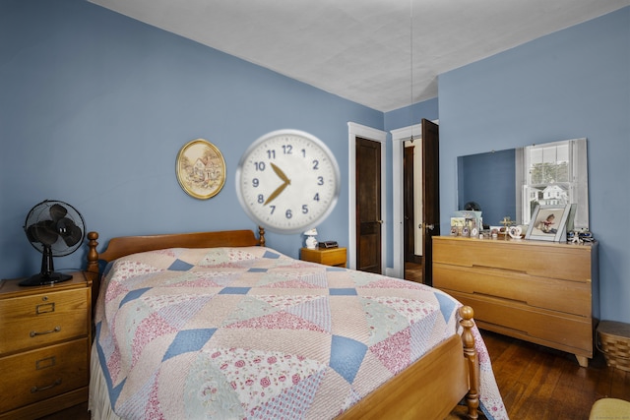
10h38
